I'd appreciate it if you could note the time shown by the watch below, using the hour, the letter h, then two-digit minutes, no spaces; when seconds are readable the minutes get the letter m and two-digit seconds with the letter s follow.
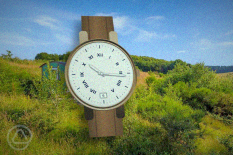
10h16
